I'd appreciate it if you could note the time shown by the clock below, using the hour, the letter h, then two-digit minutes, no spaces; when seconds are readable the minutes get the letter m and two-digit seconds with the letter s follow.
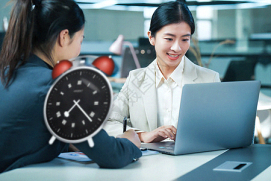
7h22
